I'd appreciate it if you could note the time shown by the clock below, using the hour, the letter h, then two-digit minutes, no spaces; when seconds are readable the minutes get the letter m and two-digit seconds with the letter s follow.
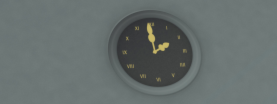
1h59
